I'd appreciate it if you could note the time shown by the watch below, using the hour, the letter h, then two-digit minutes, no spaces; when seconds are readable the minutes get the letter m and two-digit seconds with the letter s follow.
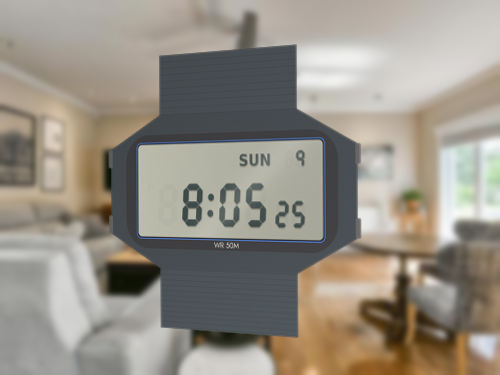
8h05m25s
